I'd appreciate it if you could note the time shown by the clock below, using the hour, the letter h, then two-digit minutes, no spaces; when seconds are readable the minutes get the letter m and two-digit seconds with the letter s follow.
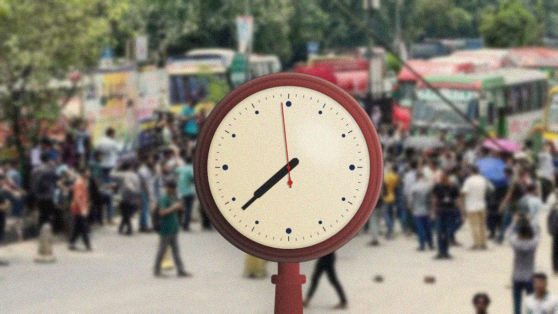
7h37m59s
